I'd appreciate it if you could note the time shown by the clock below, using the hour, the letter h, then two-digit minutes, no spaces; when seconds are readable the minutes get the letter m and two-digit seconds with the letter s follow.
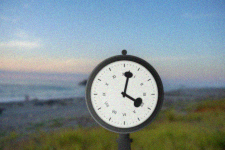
4h02
